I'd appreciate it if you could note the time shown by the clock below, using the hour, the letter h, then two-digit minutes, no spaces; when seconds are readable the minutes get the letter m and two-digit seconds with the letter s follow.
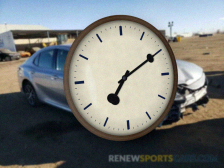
7h10
